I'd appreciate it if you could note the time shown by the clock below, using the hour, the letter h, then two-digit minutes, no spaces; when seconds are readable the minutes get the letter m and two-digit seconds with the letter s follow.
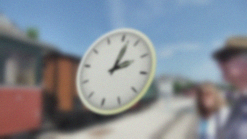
2h02
